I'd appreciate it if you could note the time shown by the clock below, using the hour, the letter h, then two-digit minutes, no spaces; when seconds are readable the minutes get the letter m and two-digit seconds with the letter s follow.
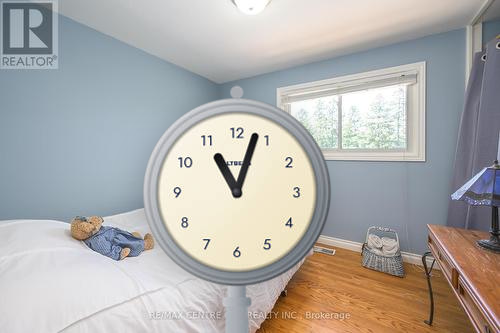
11h03
